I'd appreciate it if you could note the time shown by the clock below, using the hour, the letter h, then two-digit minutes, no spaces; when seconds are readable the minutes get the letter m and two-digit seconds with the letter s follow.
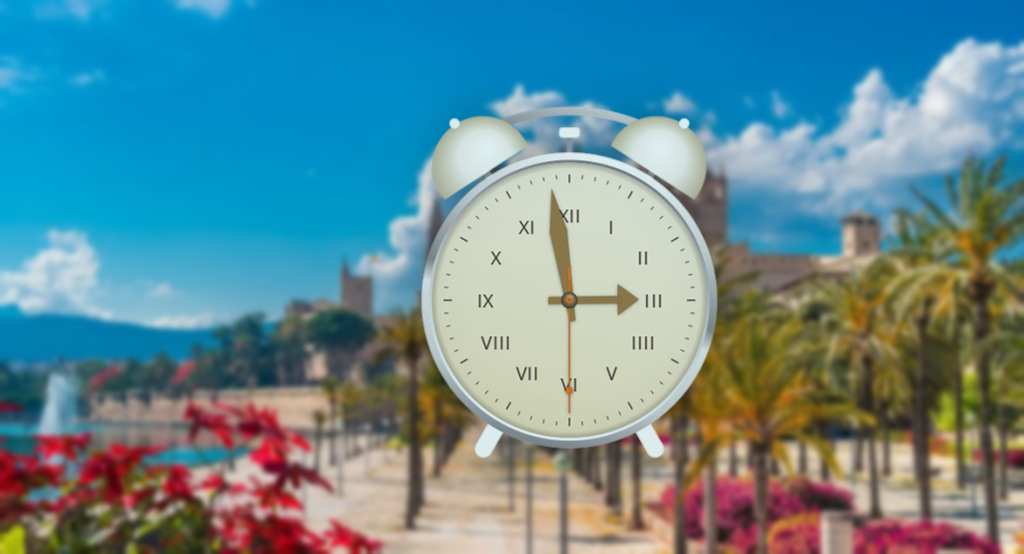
2h58m30s
